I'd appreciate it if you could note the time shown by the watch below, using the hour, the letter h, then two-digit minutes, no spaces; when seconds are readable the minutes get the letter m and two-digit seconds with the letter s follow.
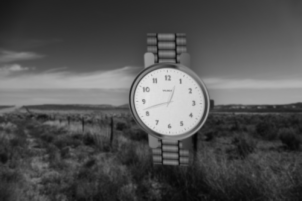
12h42
